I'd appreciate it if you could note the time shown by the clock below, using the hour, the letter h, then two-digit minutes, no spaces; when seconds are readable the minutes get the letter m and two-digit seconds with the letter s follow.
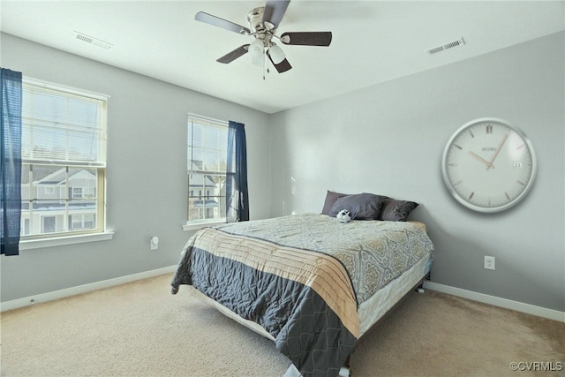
10h05
